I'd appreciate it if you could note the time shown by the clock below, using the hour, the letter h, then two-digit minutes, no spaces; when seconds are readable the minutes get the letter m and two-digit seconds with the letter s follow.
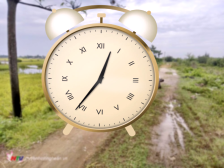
12h36
